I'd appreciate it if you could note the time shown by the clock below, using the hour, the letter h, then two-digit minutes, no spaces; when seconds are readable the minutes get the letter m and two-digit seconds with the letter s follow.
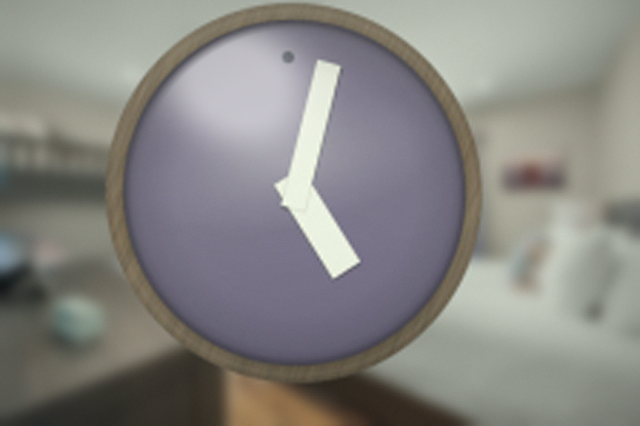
5h03
